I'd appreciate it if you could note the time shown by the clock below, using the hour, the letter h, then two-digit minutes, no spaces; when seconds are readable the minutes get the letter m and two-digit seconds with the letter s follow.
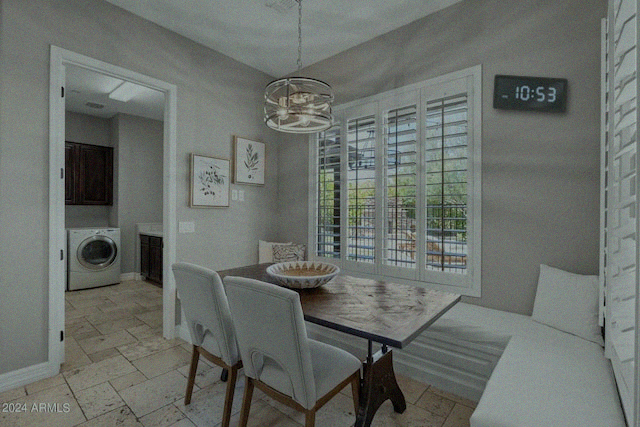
10h53
